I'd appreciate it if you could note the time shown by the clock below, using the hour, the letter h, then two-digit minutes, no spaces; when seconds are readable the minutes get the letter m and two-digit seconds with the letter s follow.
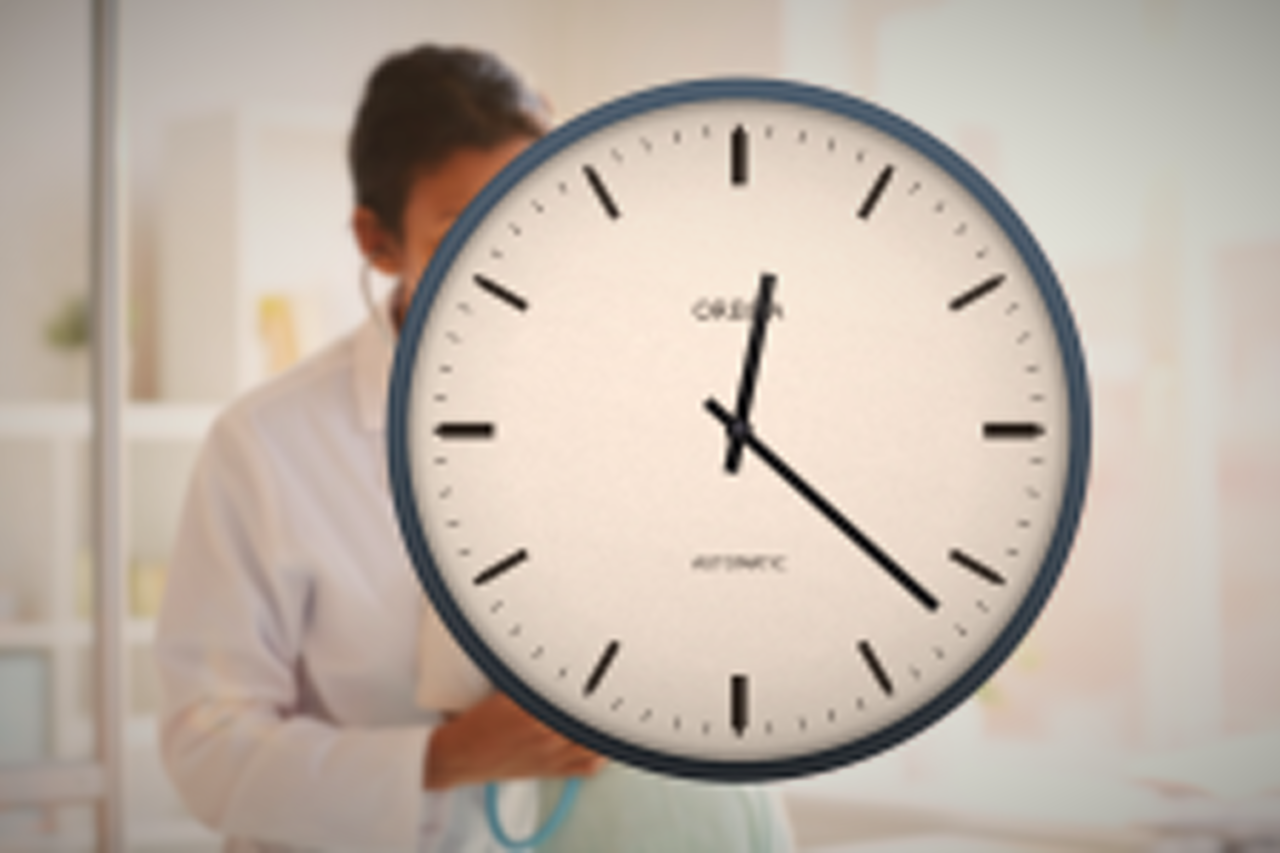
12h22
